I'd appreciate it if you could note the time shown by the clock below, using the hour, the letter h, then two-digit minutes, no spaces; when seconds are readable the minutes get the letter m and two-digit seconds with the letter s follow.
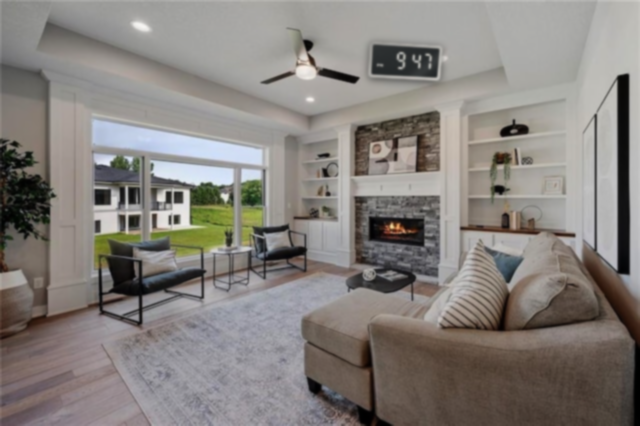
9h47
